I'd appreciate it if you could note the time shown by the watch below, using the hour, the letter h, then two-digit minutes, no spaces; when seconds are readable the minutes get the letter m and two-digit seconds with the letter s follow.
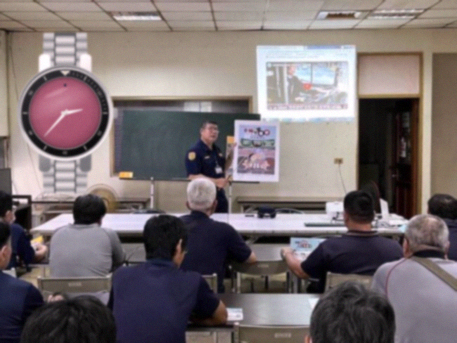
2h37
